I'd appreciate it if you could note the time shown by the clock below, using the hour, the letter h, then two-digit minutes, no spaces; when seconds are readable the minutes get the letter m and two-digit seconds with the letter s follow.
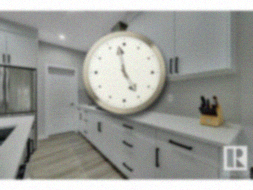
4h58
